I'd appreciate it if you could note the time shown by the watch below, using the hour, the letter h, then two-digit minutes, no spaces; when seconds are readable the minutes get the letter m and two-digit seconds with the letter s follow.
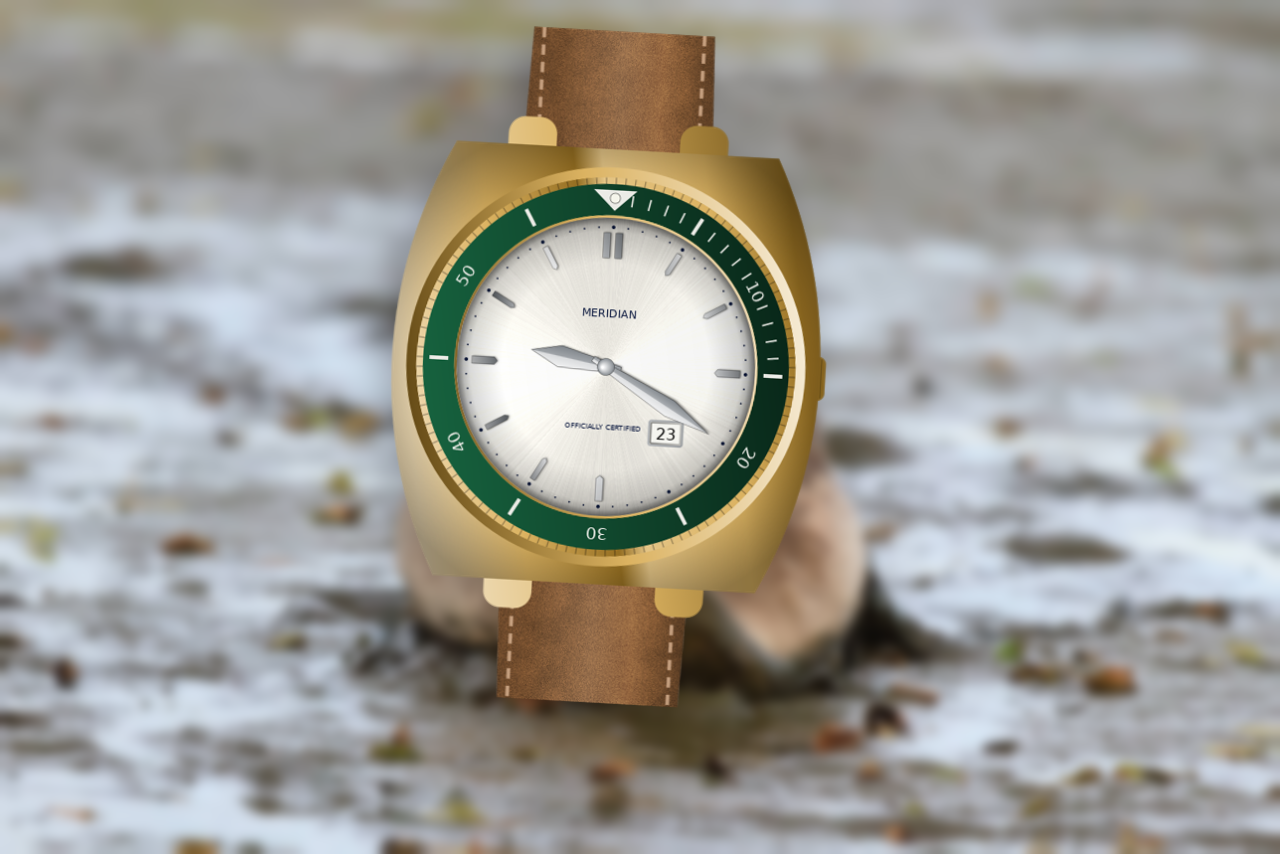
9h20
